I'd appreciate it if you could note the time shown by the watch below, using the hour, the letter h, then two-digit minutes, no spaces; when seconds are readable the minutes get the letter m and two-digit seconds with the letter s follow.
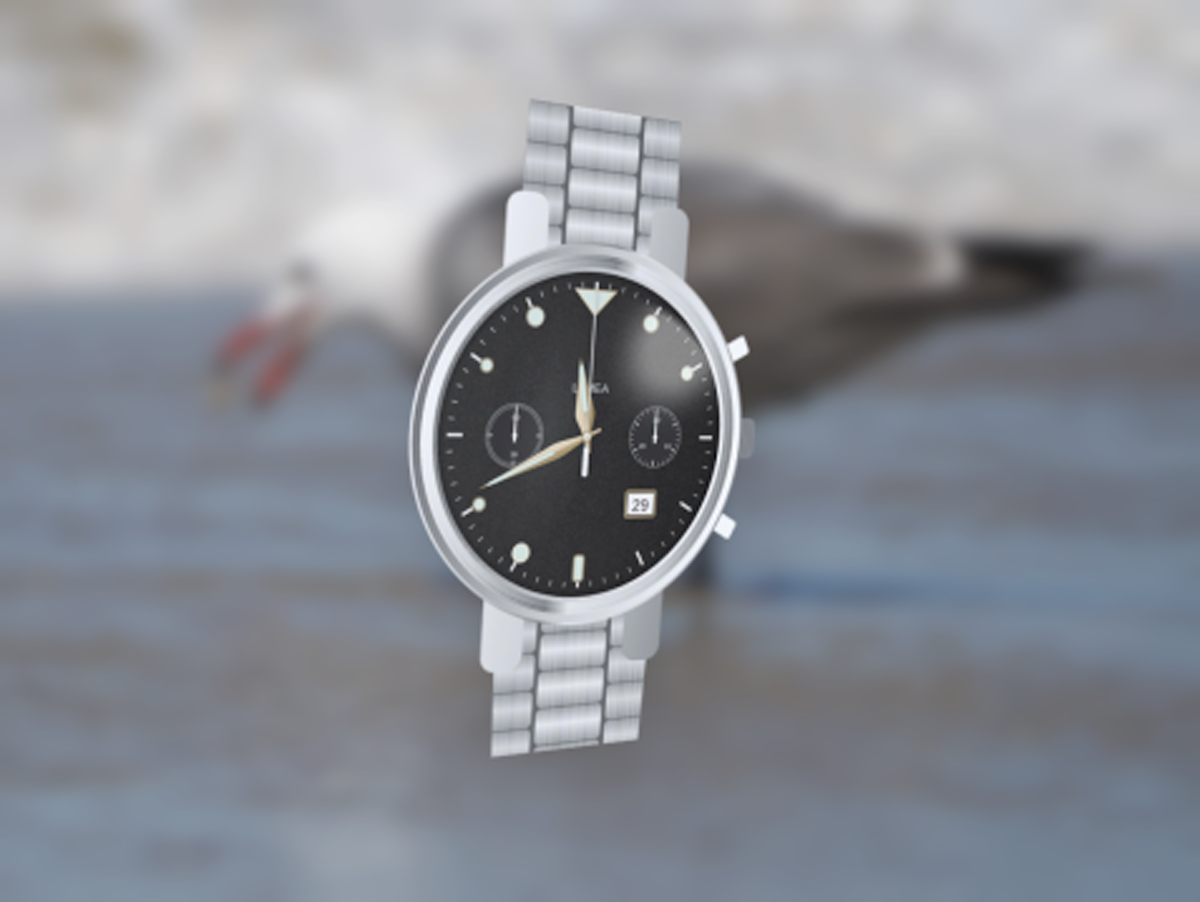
11h41
